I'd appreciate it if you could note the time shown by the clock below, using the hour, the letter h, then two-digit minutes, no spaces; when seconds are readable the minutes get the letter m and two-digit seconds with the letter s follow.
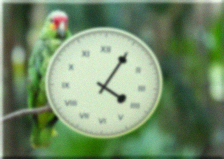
4h05
